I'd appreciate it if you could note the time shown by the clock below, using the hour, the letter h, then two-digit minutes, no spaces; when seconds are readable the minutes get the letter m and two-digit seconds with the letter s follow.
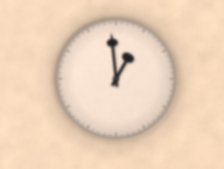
12h59
